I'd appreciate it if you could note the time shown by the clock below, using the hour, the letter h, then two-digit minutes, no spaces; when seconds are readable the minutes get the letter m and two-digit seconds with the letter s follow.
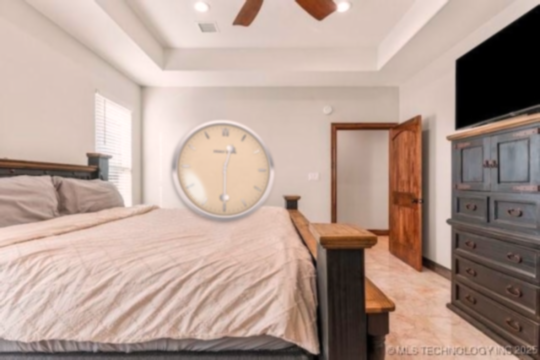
12h30
